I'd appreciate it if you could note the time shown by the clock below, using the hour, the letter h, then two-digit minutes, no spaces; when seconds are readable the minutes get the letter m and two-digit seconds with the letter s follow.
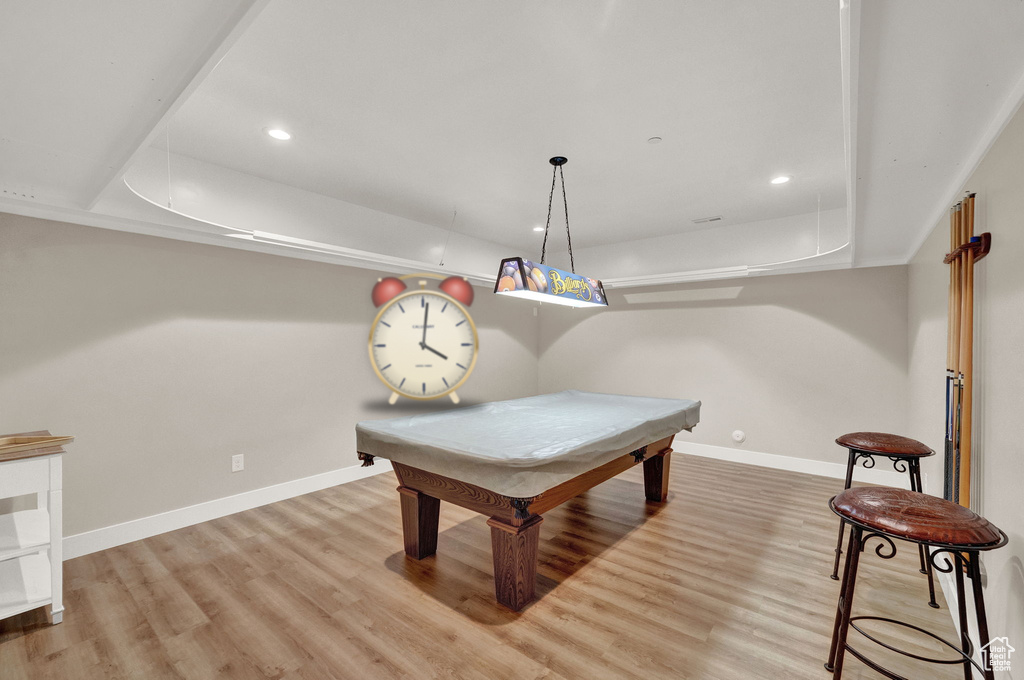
4h01
